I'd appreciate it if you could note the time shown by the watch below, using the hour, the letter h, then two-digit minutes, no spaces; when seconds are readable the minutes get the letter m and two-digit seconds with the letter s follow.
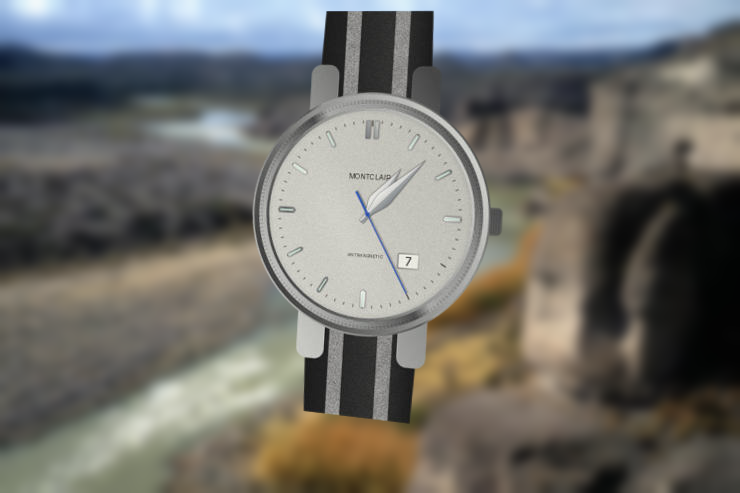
1h07m25s
